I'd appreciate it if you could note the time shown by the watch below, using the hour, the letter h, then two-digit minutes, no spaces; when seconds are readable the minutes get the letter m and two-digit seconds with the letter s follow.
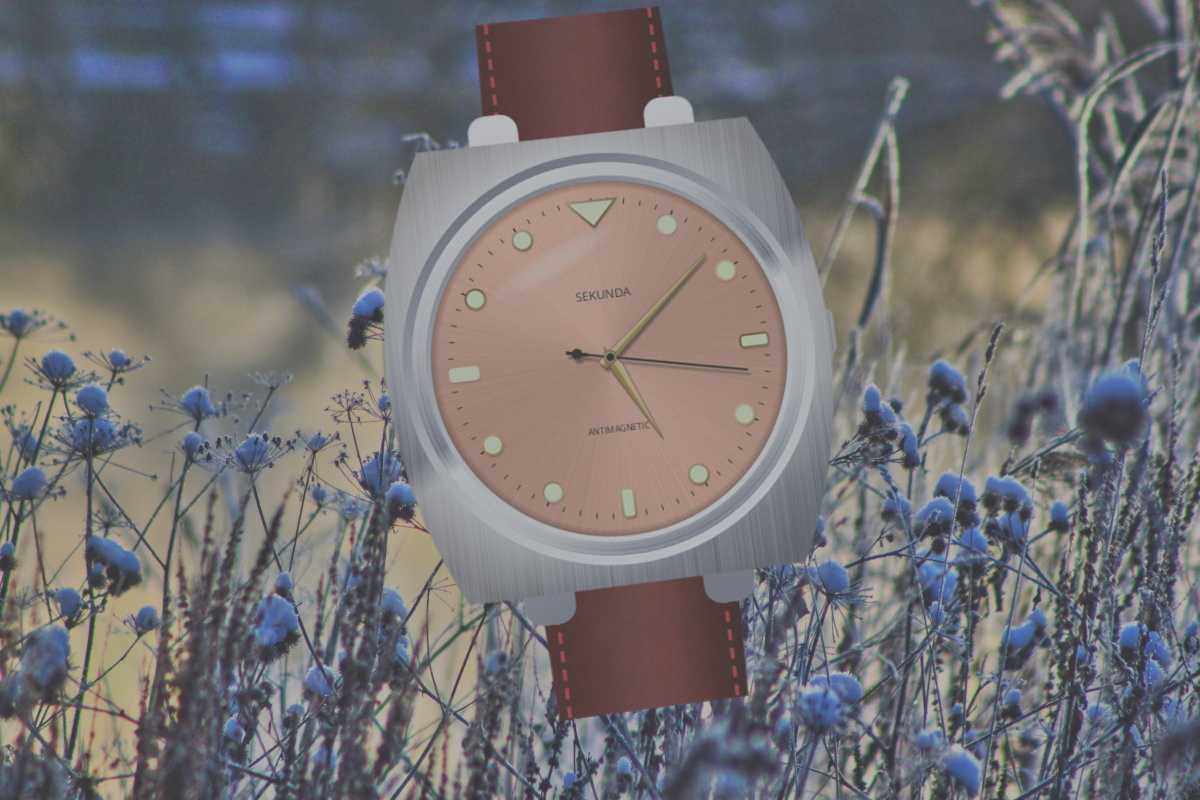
5h08m17s
